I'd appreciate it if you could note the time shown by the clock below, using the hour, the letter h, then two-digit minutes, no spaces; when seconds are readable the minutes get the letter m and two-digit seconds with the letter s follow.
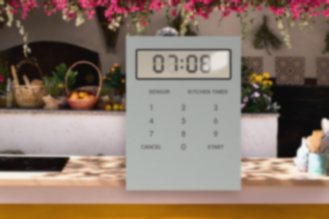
7h08
